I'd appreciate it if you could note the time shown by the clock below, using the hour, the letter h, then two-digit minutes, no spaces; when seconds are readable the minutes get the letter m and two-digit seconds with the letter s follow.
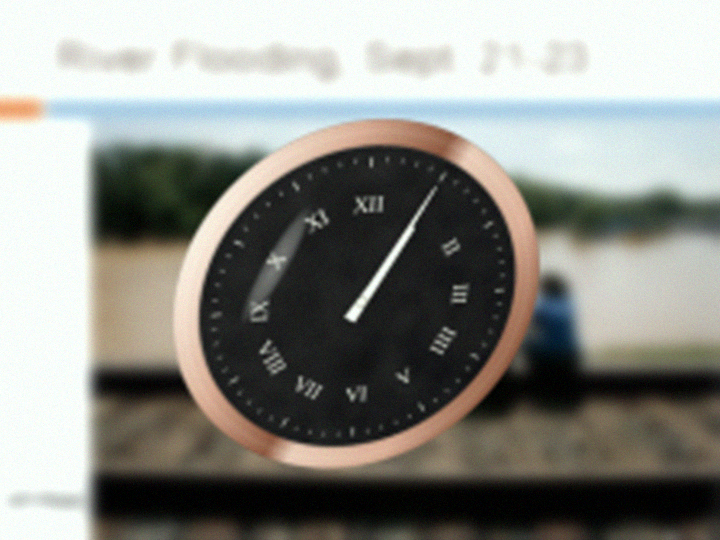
1h05
